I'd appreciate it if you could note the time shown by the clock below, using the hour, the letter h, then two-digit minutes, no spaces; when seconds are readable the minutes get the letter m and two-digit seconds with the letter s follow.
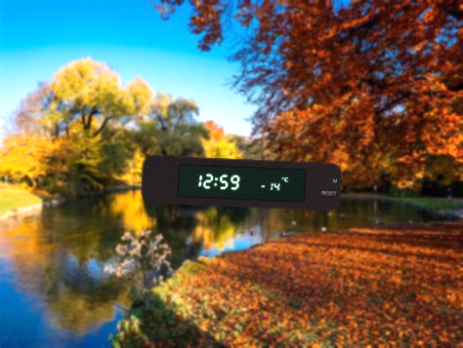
12h59
